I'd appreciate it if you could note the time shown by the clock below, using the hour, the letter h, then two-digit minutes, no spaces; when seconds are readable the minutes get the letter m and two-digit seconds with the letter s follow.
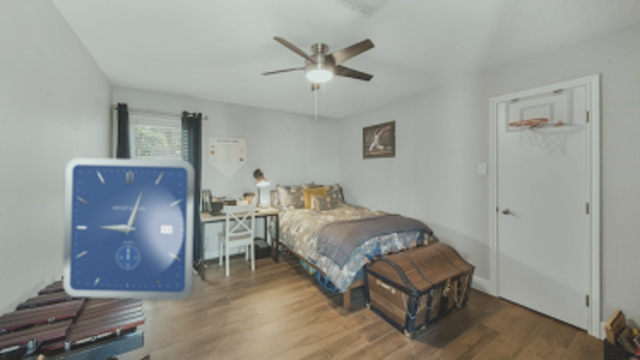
9h03
